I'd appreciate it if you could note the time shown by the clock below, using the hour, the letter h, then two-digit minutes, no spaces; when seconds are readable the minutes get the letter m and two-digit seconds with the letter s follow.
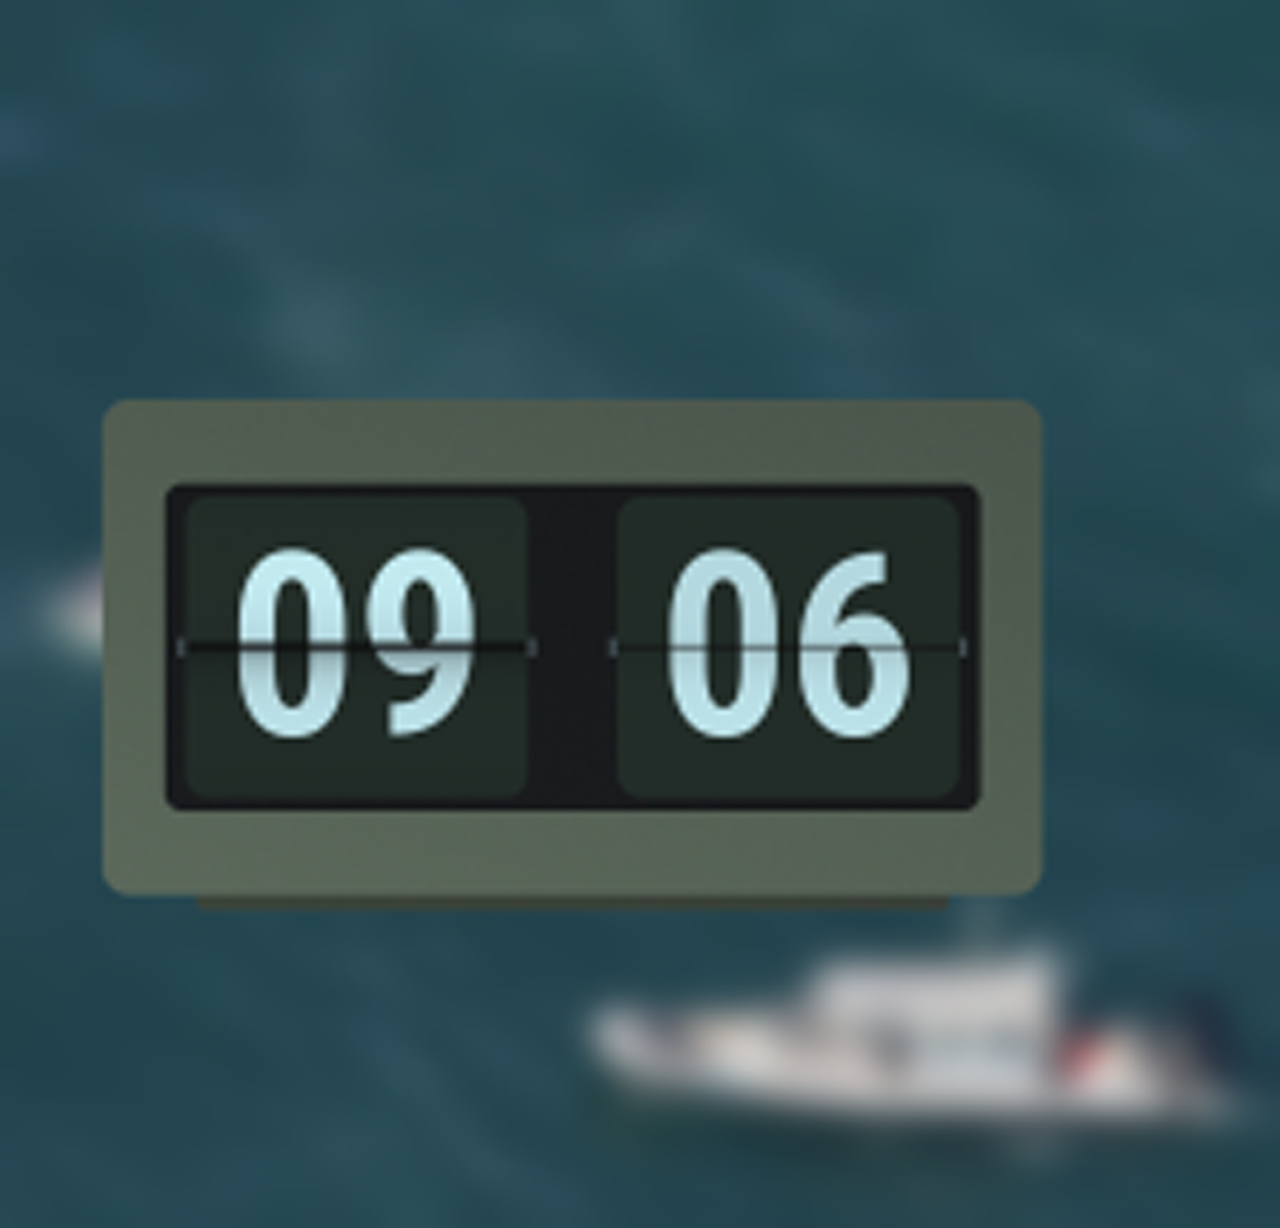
9h06
